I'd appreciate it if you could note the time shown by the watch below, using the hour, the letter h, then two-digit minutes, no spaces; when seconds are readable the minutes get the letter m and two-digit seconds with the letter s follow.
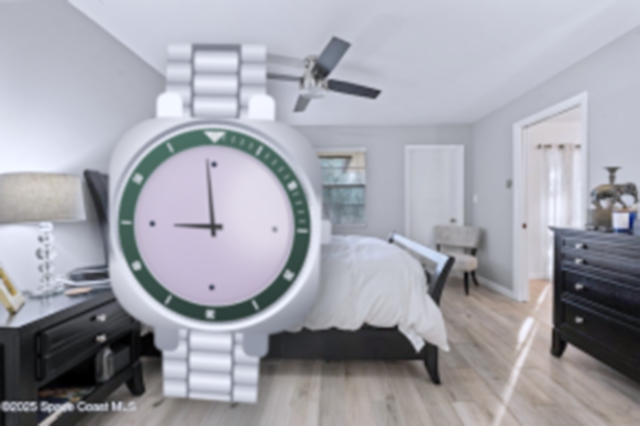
8h59
